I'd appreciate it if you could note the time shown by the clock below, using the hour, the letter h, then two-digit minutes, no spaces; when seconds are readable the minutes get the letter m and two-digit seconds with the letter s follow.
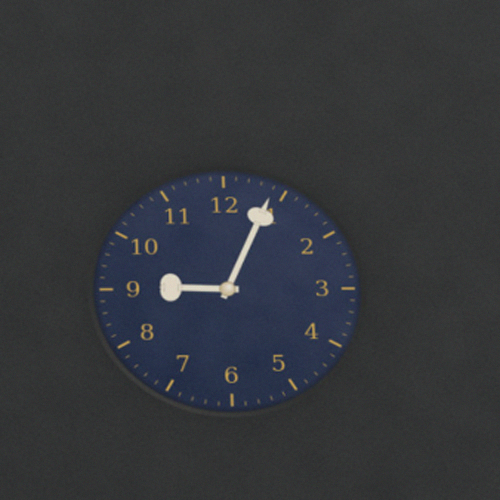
9h04
